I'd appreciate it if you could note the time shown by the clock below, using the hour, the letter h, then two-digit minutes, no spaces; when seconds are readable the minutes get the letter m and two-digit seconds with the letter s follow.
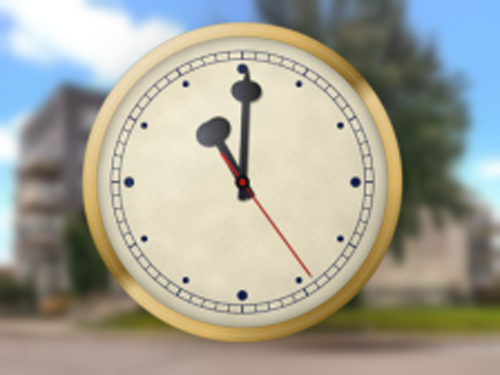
11h00m24s
